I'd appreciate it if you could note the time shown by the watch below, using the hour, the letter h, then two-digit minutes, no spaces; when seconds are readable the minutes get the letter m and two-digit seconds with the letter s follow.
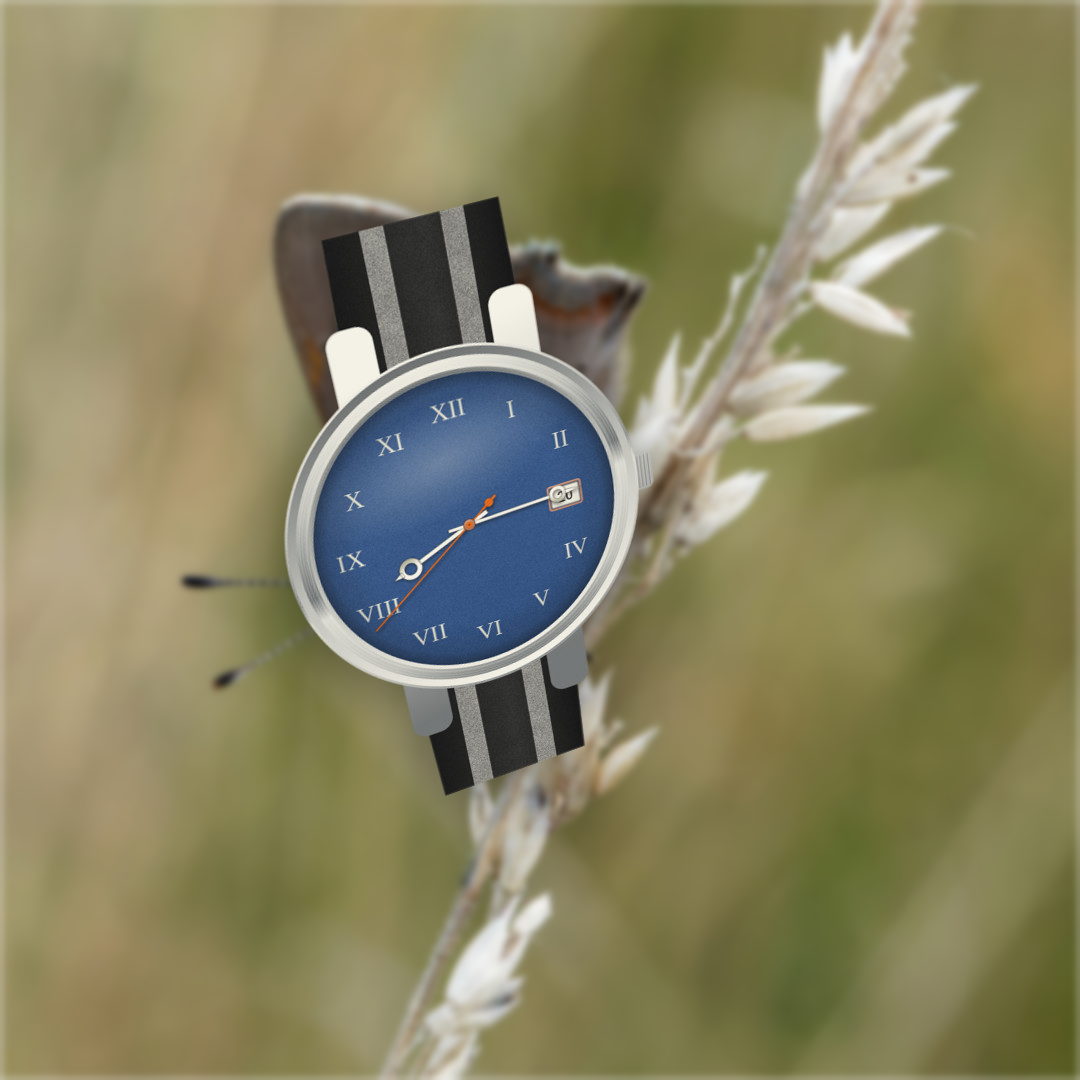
8h14m39s
